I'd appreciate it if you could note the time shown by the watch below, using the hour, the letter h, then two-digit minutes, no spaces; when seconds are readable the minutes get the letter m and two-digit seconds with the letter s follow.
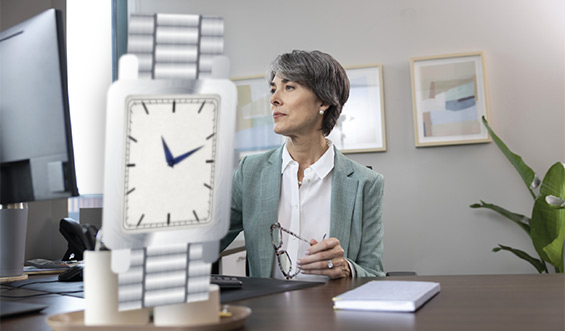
11h11
